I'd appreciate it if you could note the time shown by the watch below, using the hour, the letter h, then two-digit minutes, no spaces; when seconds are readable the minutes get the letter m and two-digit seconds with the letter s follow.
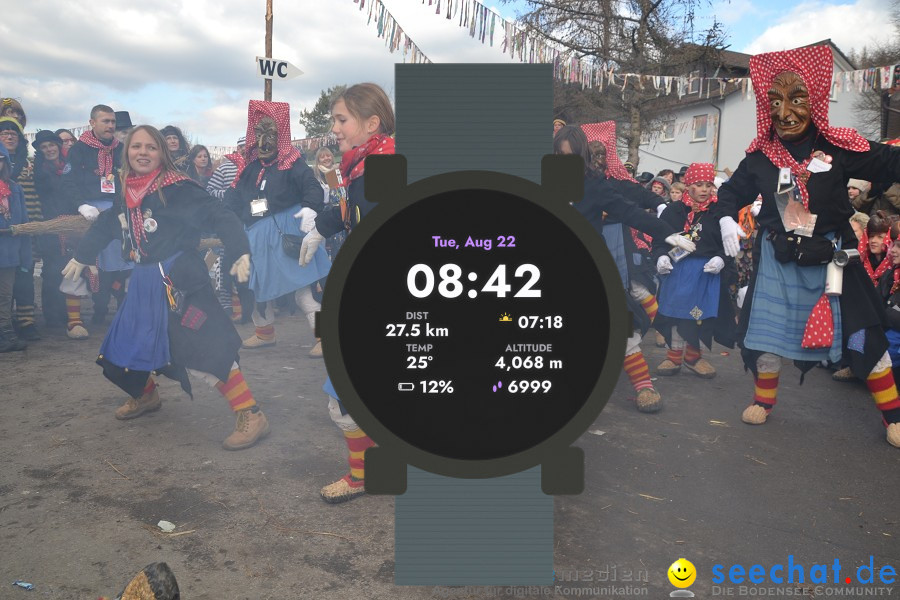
8h42
